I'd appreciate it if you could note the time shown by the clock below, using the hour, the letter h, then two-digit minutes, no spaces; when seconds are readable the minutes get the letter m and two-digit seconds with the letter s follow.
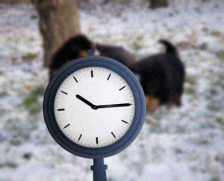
10h15
